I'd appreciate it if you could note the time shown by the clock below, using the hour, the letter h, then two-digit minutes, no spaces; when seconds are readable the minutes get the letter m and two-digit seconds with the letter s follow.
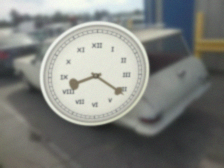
8h21
